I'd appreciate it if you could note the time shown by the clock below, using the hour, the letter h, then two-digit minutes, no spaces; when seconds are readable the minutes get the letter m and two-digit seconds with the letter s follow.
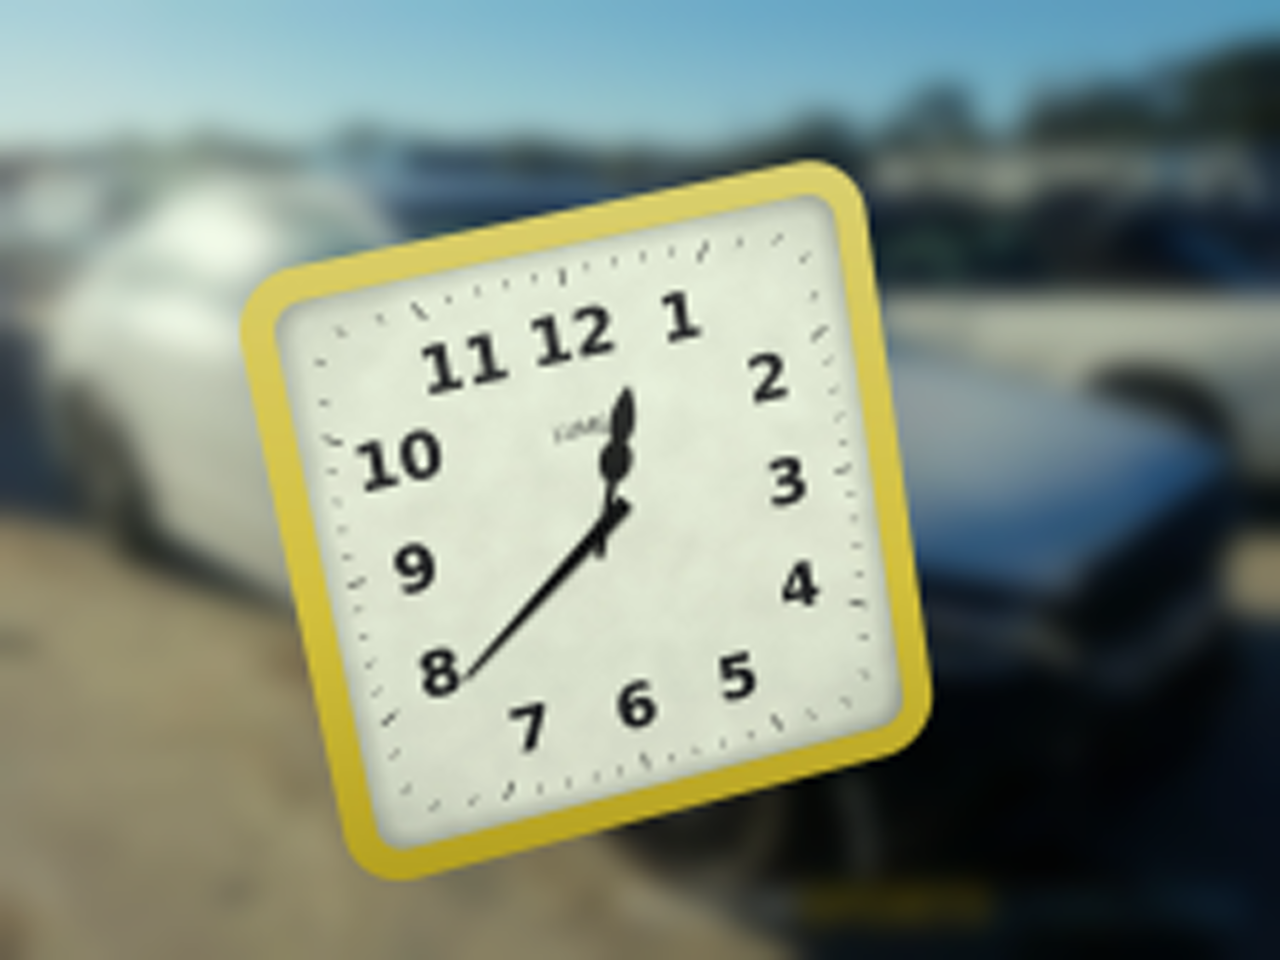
12h39
